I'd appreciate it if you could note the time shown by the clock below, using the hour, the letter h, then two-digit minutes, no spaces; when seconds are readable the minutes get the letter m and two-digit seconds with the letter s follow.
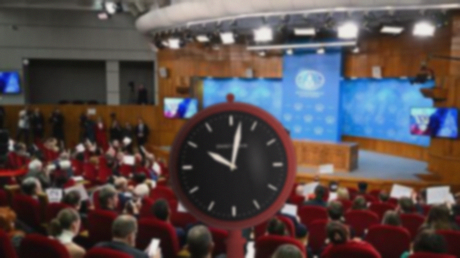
10h02
